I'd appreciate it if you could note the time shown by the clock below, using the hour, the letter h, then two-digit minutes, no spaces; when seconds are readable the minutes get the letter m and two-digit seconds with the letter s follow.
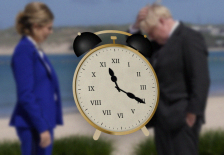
11h20
